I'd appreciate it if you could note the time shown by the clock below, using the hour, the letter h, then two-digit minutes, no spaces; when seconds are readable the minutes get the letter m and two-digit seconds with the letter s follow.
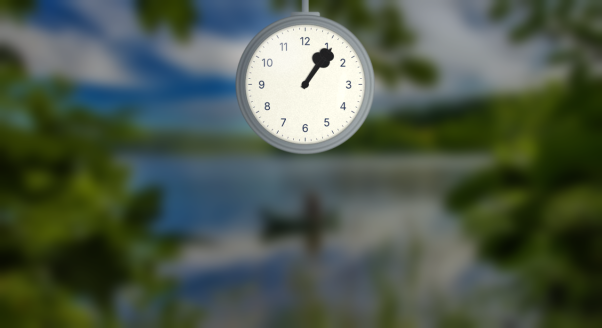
1h06
